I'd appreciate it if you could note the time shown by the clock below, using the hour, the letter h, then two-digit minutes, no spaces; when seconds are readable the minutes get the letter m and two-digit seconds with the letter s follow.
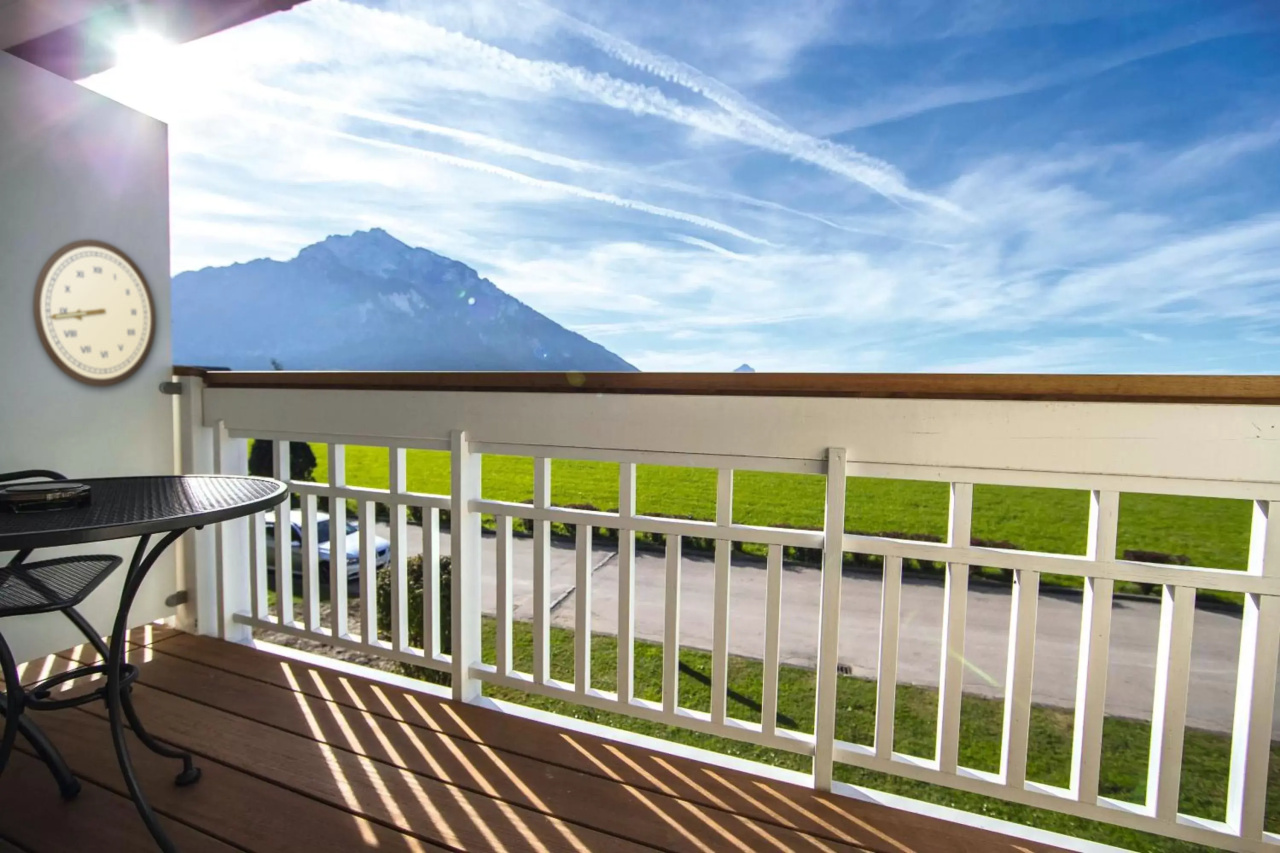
8h44
